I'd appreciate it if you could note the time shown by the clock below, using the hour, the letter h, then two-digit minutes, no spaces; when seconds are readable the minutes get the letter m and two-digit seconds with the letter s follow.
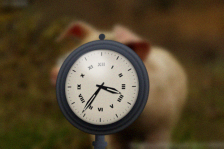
3h36
